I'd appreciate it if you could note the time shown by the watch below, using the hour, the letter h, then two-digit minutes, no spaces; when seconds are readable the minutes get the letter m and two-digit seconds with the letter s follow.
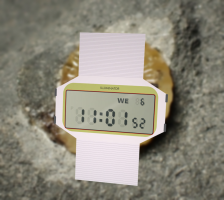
11h01m52s
